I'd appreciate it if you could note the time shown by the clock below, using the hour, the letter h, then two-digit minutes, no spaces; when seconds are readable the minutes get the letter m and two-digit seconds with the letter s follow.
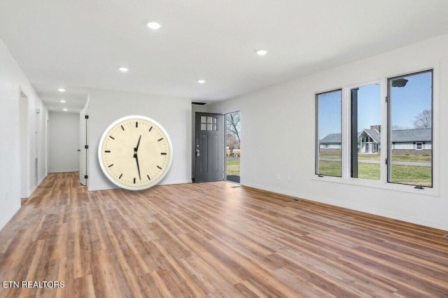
12h28
